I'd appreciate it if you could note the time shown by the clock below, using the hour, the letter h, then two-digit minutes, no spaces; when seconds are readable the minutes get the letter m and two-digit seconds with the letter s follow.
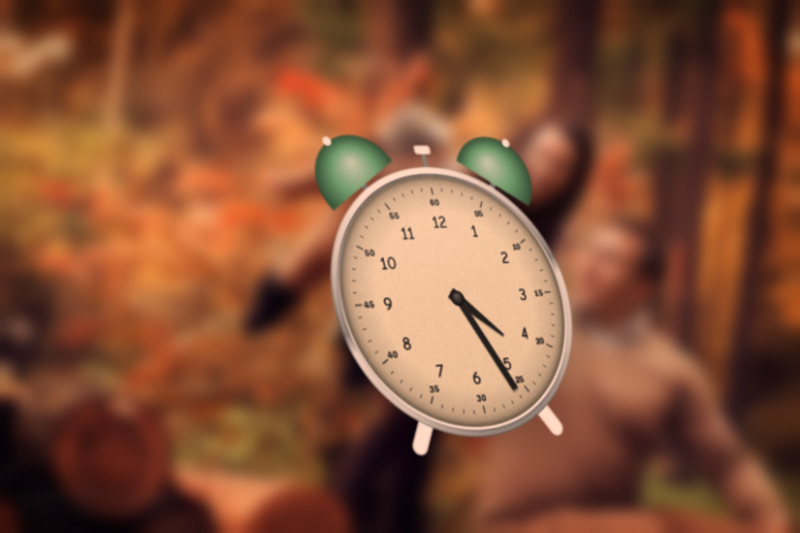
4h26
